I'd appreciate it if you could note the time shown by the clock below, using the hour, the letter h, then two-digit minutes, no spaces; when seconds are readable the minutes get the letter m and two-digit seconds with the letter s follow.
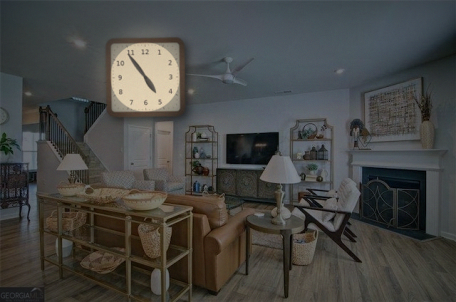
4h54
